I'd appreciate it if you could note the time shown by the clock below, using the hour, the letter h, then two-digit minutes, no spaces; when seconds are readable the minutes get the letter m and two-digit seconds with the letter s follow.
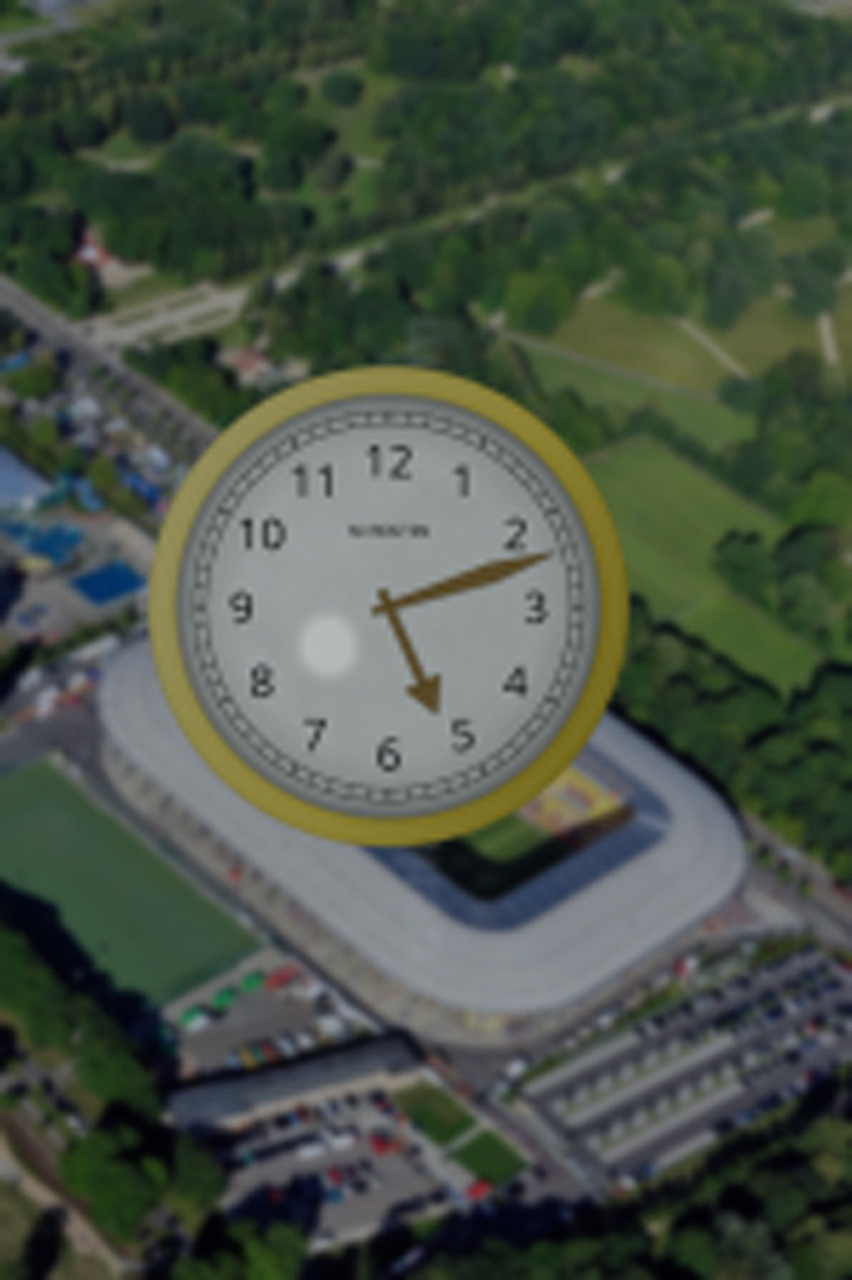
5h12
